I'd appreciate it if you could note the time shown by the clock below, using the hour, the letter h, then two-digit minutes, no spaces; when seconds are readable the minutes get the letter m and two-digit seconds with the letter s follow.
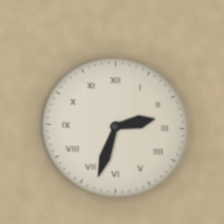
2h33
